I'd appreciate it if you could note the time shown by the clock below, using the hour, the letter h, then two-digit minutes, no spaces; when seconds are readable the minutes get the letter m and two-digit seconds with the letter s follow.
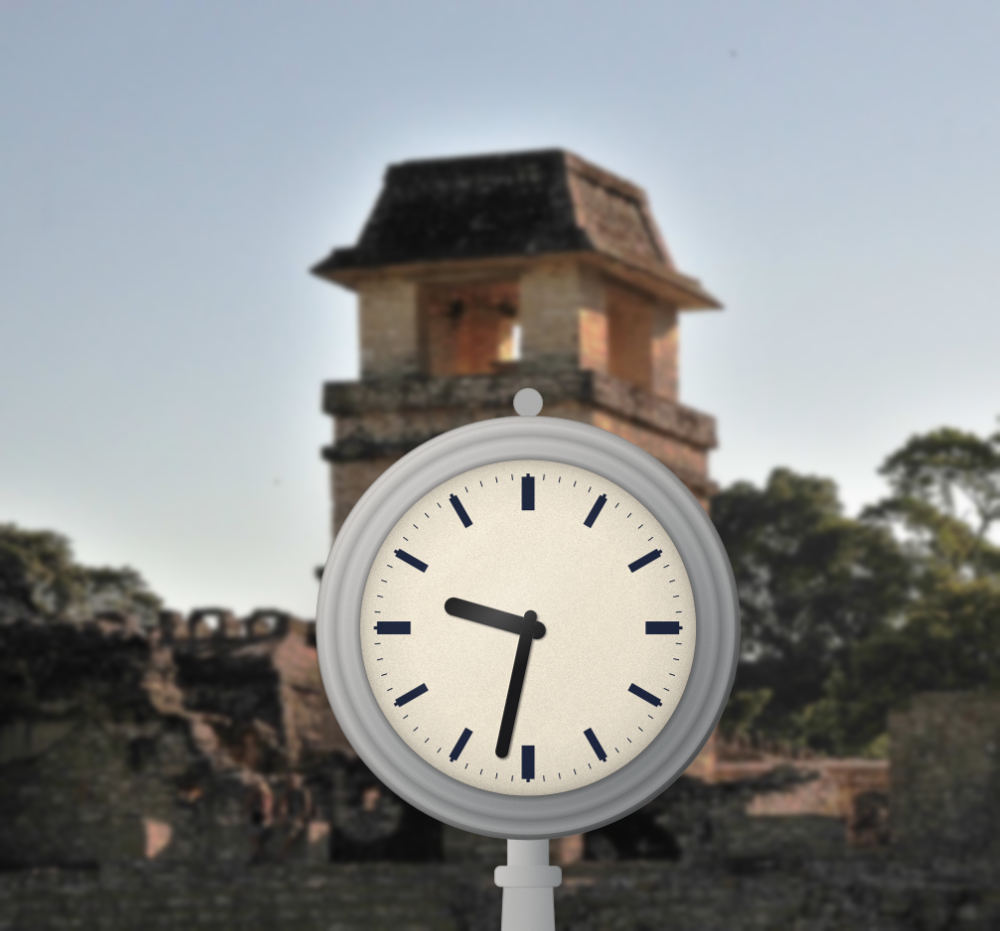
9h32
